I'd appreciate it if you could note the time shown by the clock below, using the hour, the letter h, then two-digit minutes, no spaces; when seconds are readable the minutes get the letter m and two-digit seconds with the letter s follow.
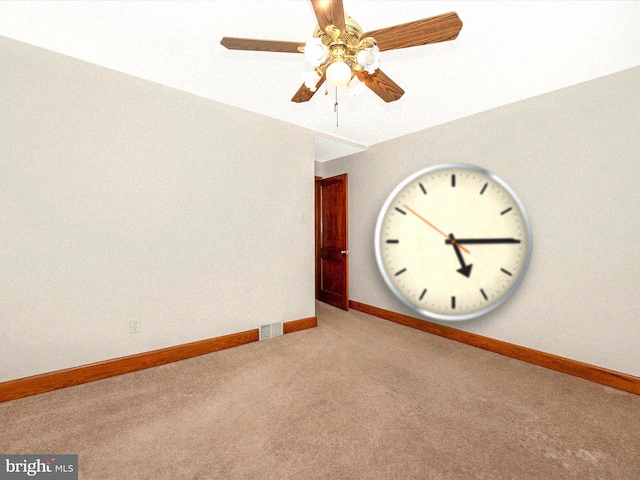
5h14m51s
